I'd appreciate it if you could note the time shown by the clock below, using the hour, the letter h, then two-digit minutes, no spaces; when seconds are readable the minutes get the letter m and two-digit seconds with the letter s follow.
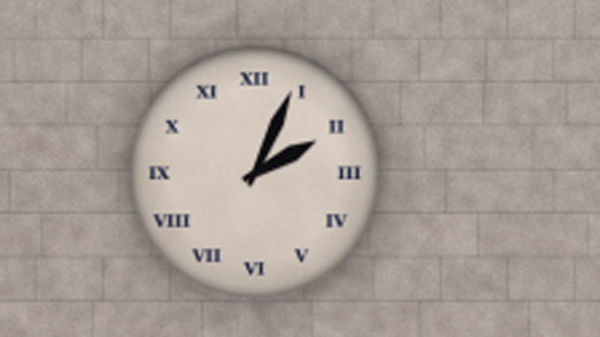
2h04
